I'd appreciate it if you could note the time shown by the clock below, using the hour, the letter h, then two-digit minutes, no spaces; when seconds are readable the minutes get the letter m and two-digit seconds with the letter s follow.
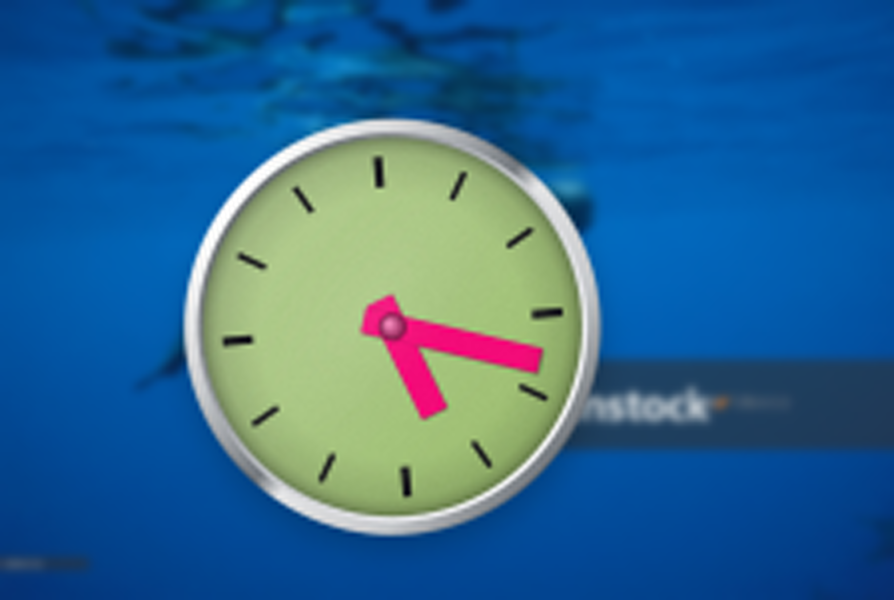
5h18
